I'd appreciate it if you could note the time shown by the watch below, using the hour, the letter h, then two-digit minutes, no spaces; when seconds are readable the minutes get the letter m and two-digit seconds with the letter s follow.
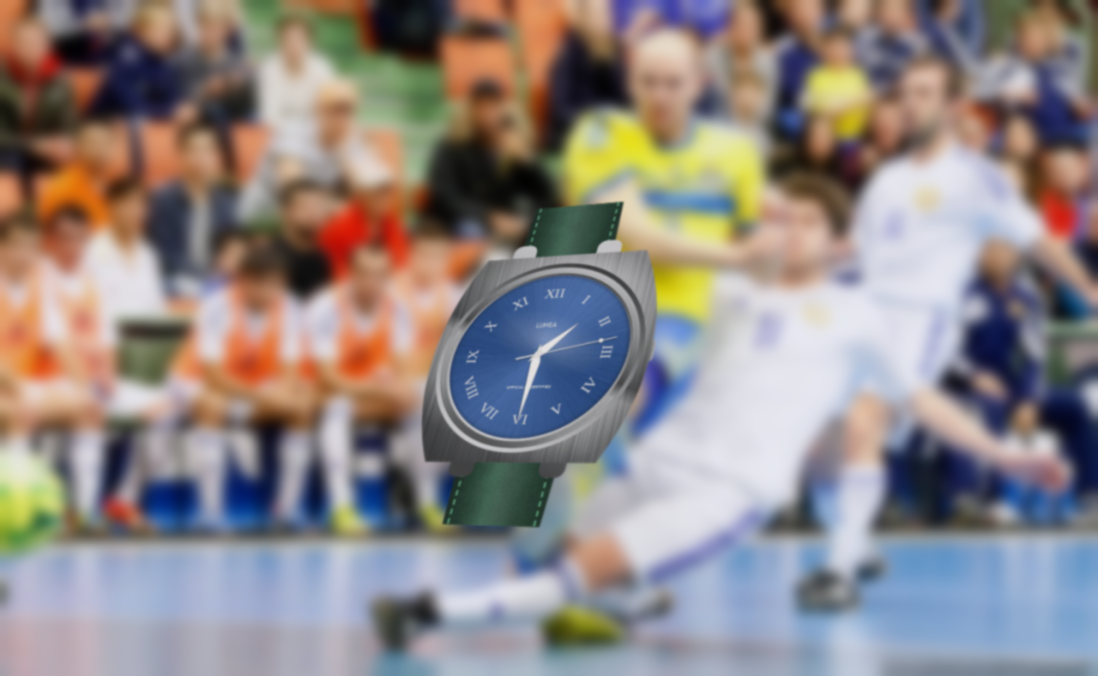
1h30m13s
